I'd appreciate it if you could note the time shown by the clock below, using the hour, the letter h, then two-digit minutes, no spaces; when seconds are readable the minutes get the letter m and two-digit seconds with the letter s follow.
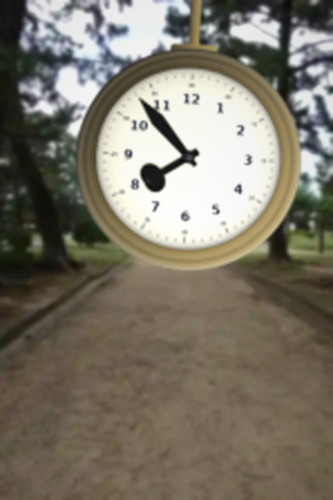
7h53
